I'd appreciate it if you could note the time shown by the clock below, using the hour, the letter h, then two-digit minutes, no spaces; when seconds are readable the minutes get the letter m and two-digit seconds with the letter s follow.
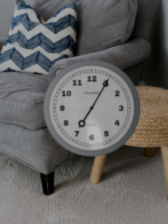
7h05
